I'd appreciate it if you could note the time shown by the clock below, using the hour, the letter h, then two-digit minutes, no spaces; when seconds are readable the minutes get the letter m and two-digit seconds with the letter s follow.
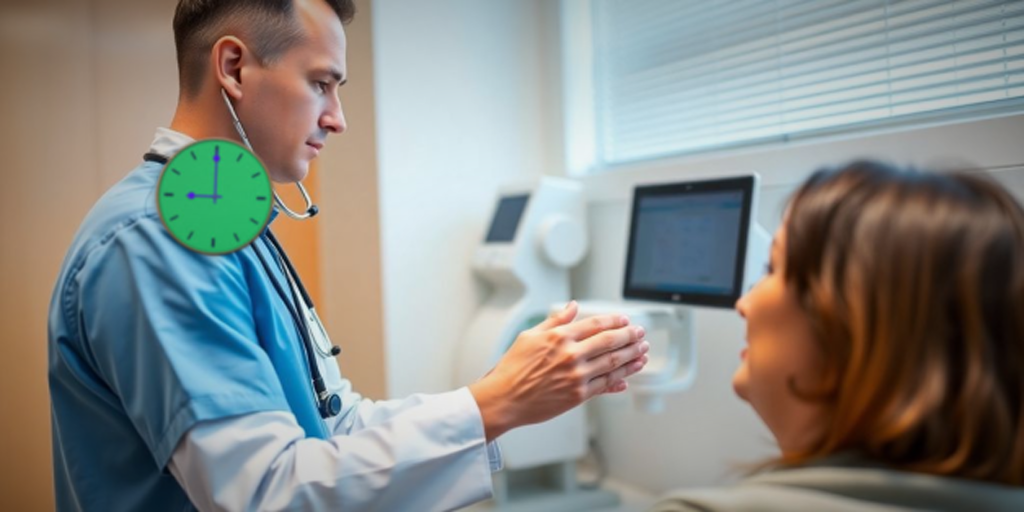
9h00
